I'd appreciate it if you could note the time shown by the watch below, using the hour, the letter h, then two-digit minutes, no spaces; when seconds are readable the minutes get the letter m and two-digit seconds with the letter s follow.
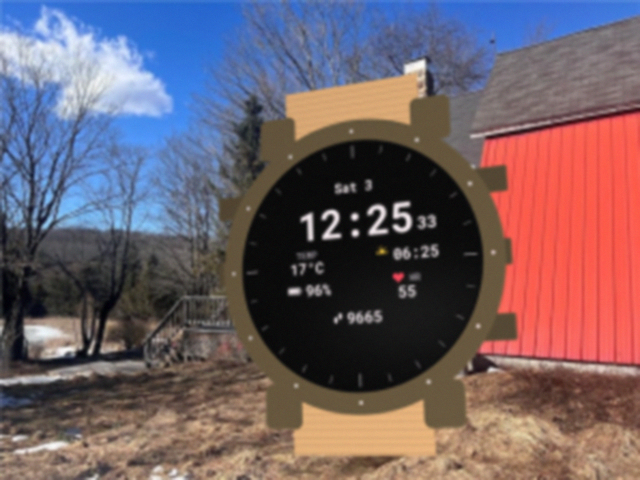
12h25
